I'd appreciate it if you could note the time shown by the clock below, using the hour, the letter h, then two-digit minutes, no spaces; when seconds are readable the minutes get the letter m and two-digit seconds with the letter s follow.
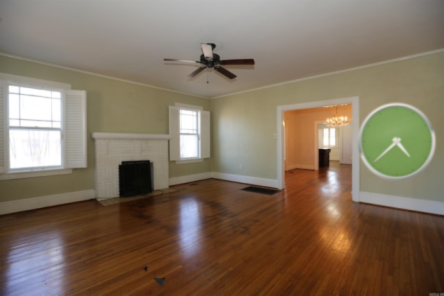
4h38
